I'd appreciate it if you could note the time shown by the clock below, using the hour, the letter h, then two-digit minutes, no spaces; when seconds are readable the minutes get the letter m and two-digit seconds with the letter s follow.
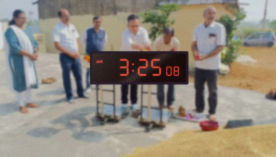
3h25m08s
